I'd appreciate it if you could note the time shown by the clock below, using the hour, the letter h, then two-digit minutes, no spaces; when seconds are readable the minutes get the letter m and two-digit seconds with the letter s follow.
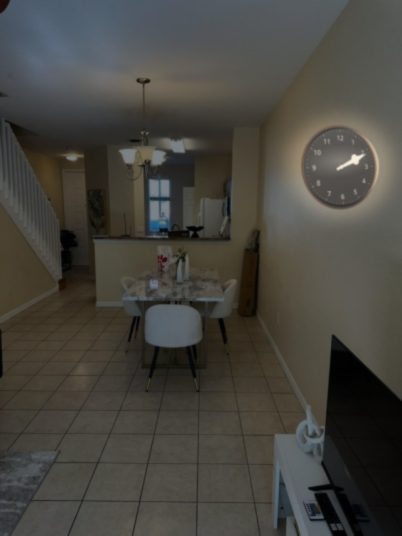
2h11
